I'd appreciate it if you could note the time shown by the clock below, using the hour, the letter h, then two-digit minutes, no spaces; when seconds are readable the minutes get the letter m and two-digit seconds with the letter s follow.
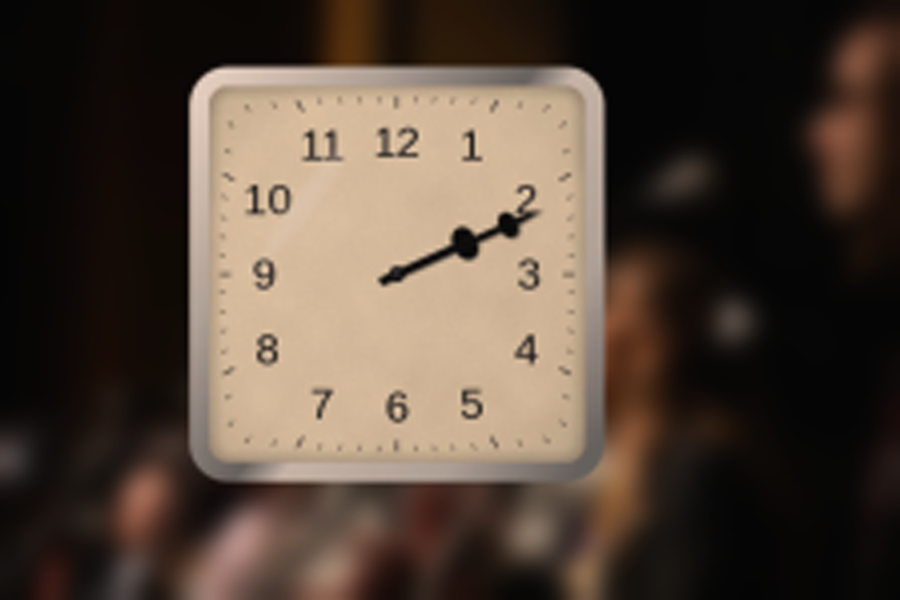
2h11
